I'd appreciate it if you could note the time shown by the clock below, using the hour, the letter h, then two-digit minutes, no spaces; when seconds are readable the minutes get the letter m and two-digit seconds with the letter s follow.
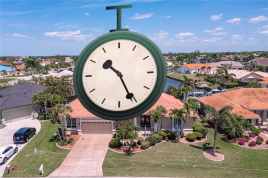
10h26
